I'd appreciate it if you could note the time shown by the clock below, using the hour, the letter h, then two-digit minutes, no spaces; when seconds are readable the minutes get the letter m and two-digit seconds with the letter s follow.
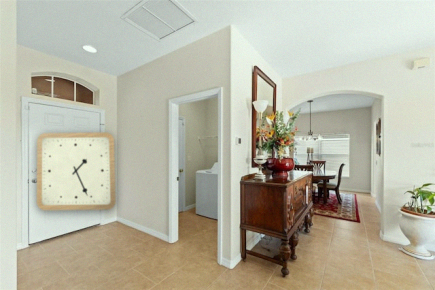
1h26
